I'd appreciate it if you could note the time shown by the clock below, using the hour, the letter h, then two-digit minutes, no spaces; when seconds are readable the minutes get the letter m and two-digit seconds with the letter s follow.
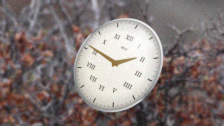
1h46
